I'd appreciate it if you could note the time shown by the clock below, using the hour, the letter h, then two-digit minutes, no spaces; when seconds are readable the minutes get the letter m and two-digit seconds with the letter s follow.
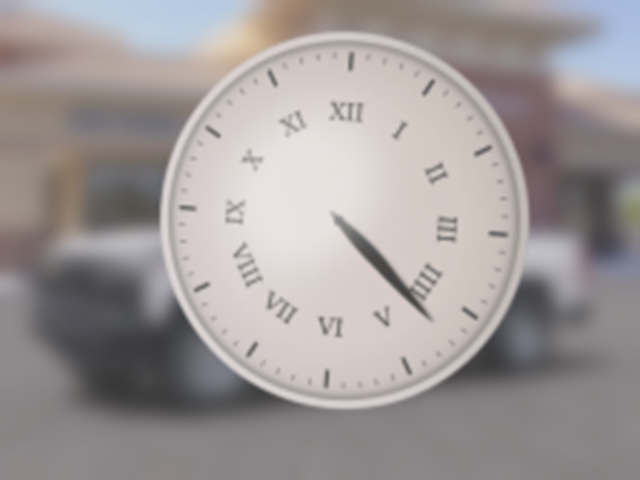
4h22
